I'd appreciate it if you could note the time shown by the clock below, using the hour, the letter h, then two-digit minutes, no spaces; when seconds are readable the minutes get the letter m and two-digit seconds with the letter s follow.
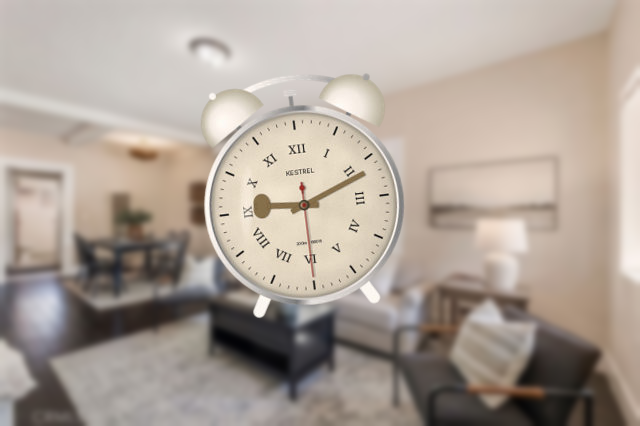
9h11m30s
